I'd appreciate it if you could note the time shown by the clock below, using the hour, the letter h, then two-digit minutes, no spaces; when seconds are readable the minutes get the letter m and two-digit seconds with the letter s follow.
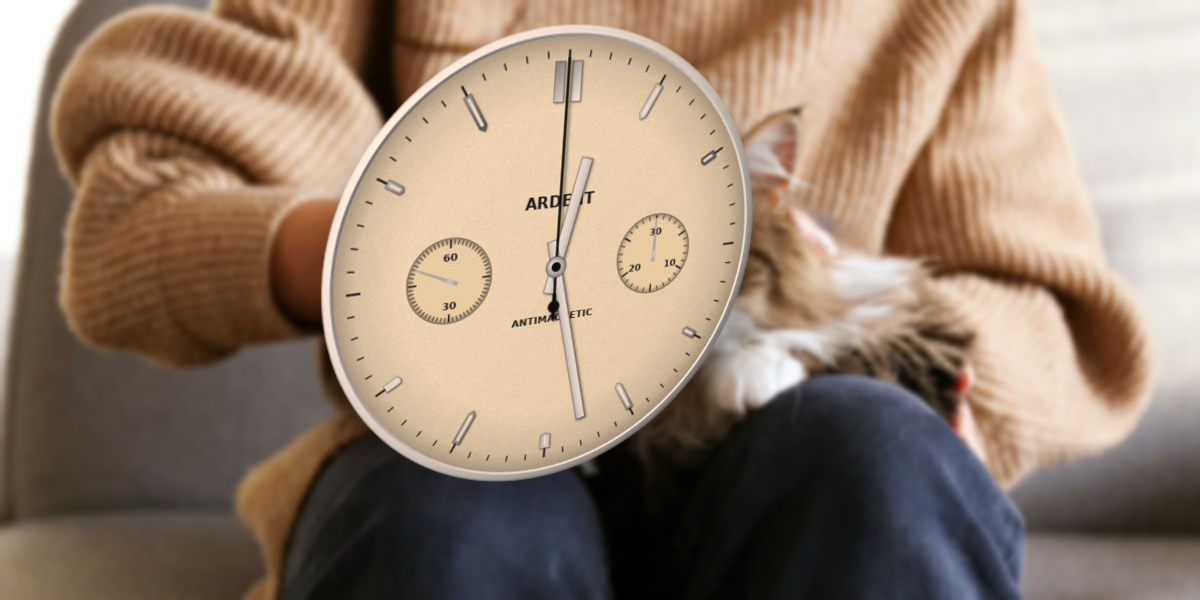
12h27m49s
